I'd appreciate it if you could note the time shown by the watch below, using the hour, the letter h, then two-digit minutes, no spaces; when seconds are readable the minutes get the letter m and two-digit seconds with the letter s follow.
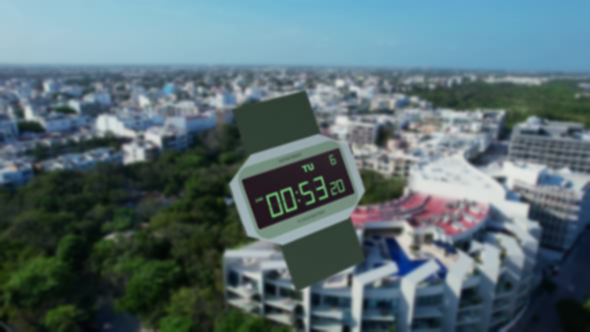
0h53m20s
